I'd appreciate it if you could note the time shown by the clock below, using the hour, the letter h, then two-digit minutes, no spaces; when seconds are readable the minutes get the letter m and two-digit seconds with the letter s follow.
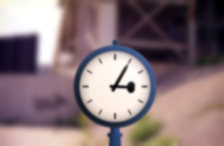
3h05
